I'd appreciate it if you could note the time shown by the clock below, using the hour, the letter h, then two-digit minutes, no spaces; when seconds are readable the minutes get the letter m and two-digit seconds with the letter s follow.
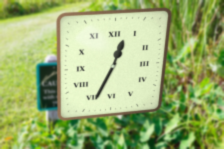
12h34
